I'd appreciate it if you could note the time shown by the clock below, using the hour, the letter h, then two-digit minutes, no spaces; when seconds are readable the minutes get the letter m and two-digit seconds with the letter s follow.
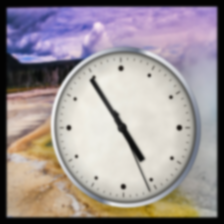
4h54m26s
